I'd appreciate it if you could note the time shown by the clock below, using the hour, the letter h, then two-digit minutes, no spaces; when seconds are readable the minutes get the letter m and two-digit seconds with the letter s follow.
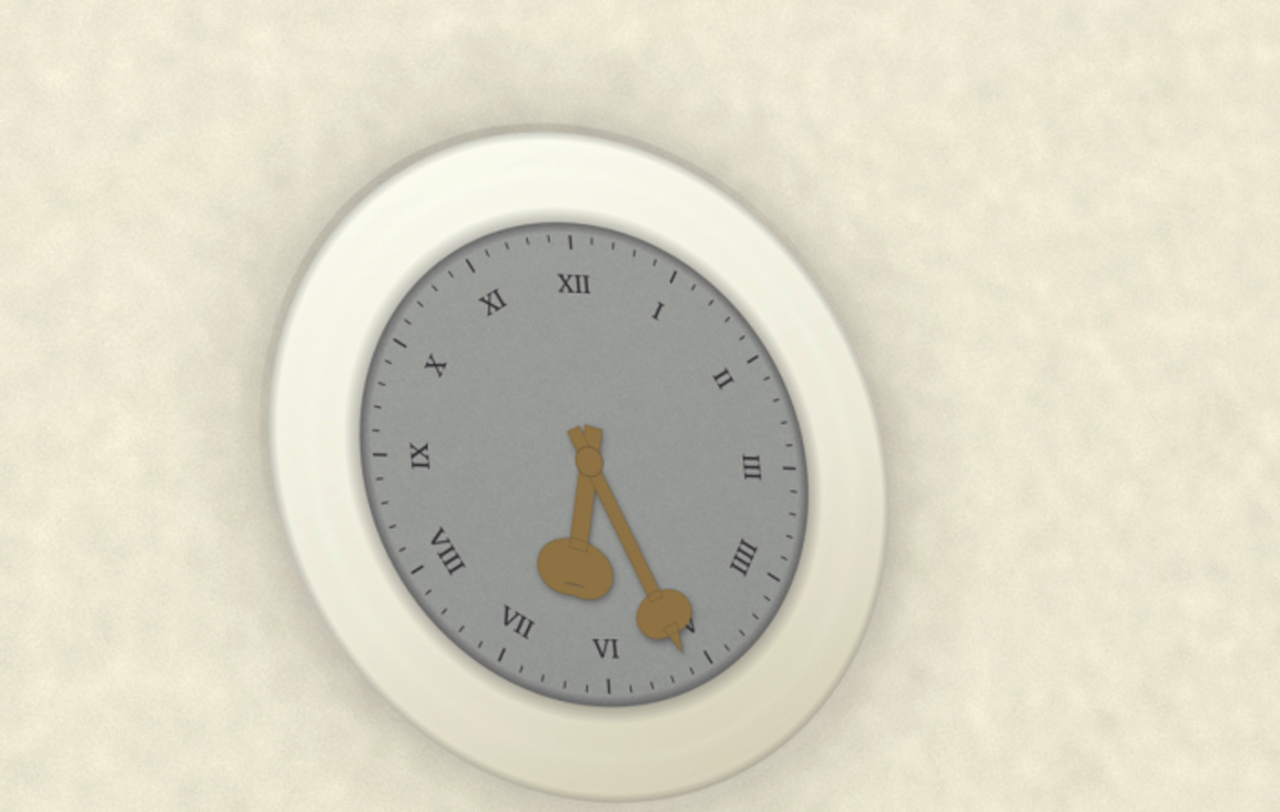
6h26
